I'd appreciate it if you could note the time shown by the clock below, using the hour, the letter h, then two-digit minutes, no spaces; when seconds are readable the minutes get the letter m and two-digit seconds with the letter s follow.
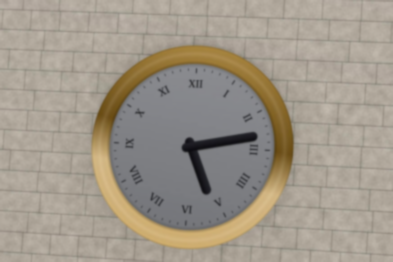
5h13
